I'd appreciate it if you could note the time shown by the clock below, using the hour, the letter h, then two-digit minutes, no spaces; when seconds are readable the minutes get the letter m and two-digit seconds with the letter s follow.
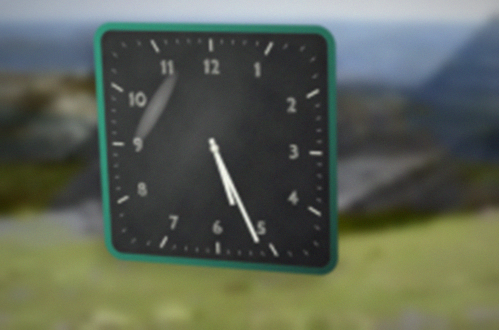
5h26
